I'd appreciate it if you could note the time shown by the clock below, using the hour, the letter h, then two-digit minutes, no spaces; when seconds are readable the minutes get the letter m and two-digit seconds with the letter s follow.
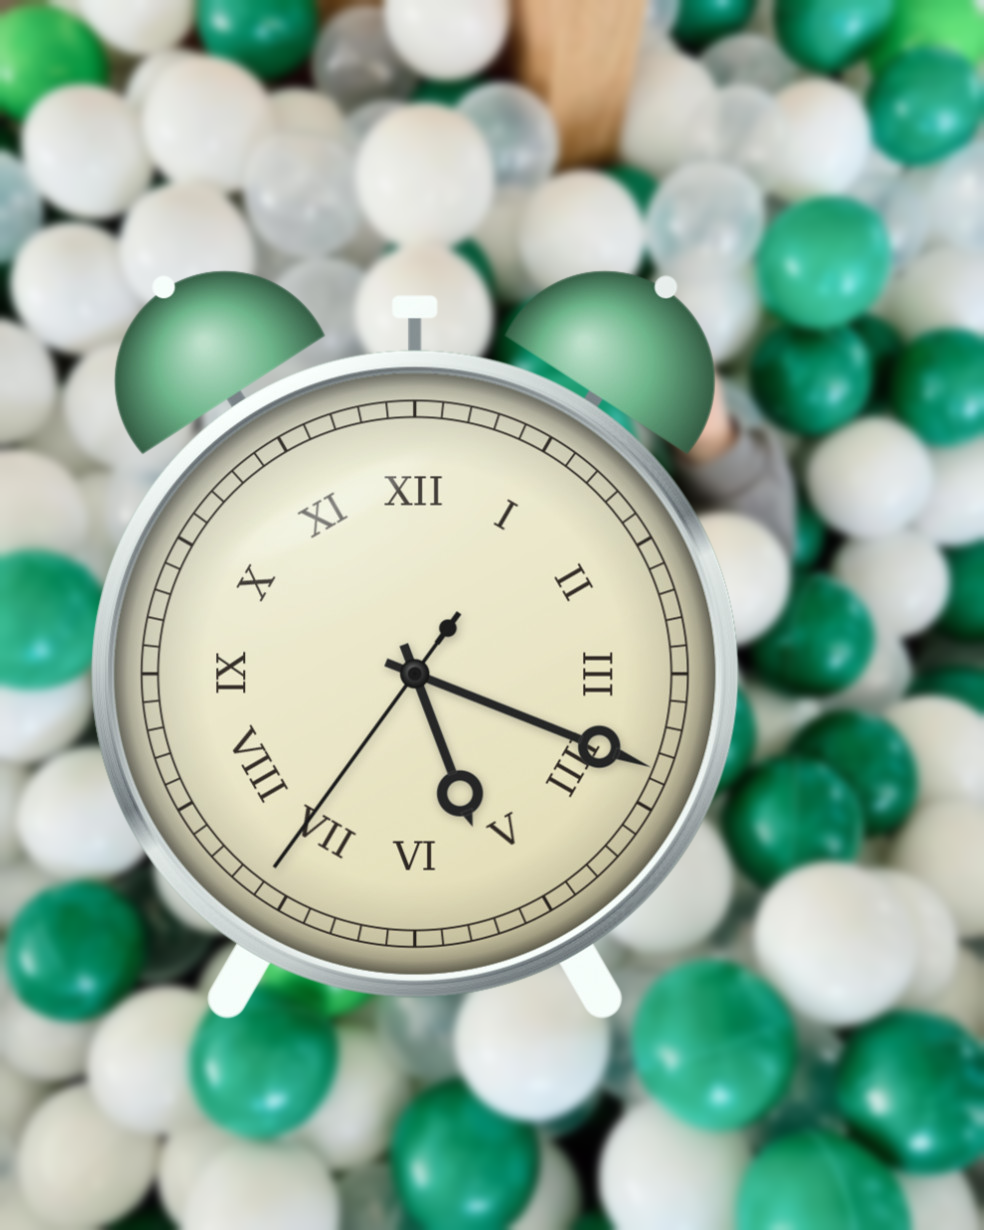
5h18m36s
